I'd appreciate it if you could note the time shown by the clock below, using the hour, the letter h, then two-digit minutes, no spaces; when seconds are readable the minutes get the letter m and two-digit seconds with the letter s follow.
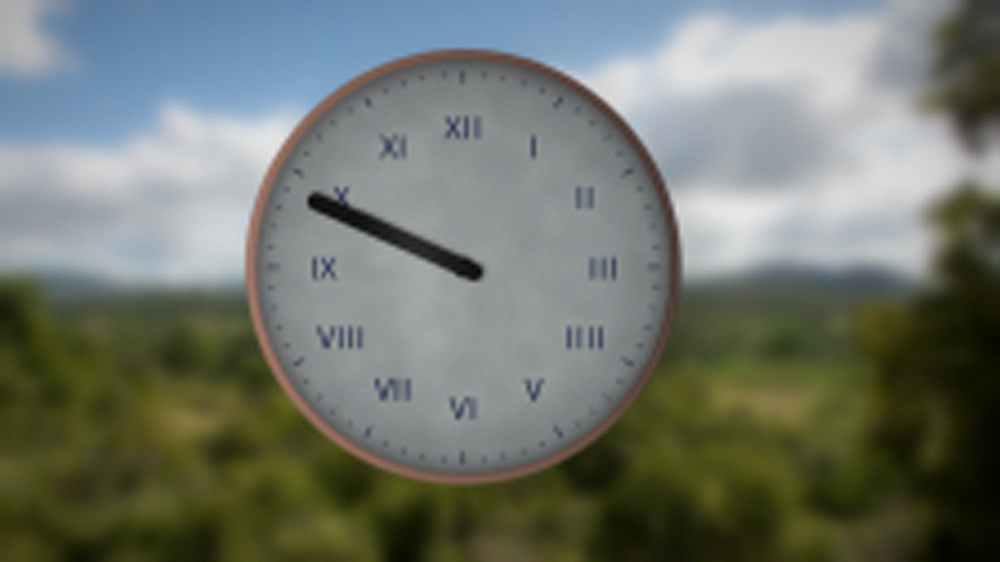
9h49
